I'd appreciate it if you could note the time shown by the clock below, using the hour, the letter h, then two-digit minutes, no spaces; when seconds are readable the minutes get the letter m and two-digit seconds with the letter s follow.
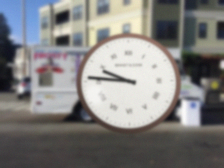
9h46
